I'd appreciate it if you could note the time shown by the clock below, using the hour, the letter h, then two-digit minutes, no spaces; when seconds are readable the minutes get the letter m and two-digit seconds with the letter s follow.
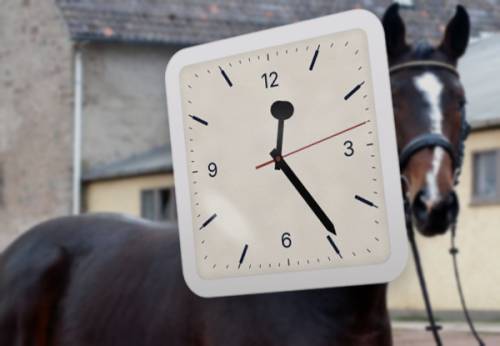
12h24m13s
